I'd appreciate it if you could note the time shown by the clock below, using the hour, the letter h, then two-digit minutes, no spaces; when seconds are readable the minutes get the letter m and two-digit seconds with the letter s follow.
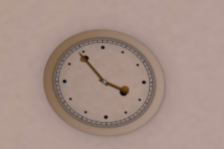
3h54
